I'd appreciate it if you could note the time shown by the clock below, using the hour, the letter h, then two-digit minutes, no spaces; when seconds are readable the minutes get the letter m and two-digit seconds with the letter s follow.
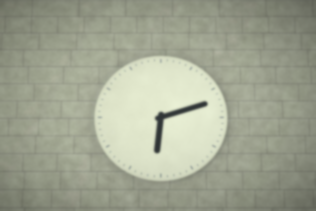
6h12
